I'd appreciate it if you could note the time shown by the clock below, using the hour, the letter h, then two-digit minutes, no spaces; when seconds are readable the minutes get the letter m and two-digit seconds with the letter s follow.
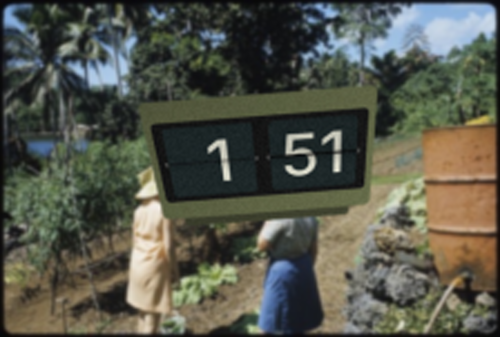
1h51
